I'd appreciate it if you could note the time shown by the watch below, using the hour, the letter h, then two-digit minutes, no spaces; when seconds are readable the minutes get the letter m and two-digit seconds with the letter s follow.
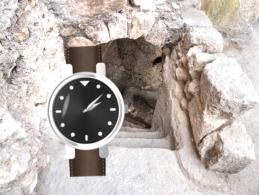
2h08
